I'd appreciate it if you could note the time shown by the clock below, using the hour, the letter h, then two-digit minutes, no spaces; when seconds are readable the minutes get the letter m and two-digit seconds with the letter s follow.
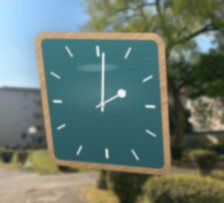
2h01
